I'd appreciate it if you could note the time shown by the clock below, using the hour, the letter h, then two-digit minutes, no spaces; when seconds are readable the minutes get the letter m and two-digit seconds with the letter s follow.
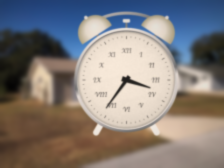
3h36
